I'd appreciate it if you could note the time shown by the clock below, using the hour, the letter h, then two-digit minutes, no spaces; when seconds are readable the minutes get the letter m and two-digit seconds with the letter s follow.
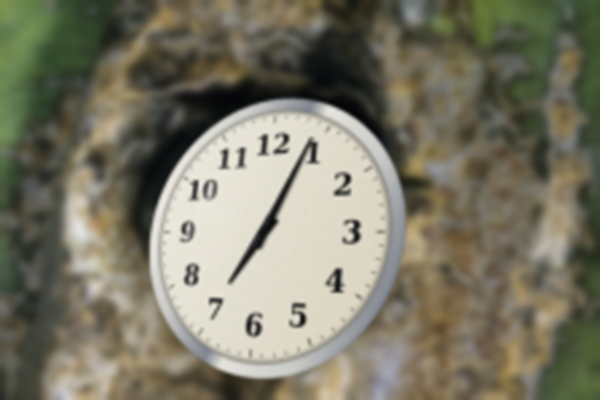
7h04
